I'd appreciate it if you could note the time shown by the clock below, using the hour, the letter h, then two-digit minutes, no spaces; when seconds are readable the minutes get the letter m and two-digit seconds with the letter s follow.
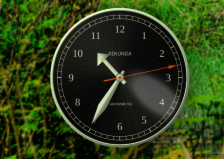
10h35m13s
